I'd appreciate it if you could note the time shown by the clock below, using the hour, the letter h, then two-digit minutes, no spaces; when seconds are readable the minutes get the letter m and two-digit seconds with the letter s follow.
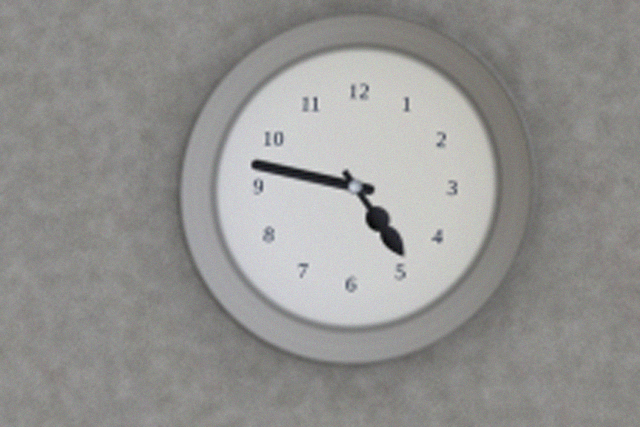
4h47
